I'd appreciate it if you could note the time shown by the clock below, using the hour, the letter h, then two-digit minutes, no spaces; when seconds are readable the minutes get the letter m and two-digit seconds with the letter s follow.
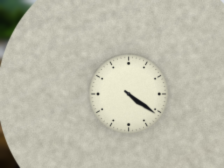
4h21
